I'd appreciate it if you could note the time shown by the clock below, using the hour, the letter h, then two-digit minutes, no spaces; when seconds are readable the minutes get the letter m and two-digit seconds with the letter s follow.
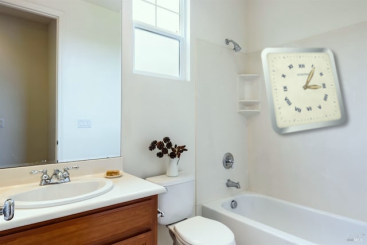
3h06
